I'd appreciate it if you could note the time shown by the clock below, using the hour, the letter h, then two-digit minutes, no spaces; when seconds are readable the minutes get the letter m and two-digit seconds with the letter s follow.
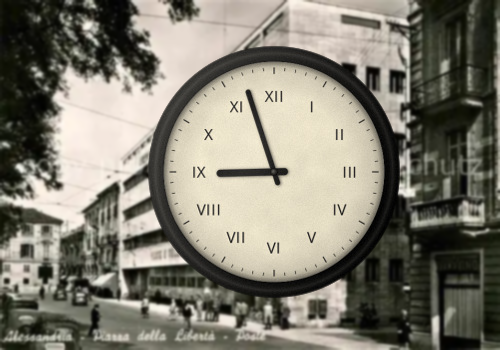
8h57
